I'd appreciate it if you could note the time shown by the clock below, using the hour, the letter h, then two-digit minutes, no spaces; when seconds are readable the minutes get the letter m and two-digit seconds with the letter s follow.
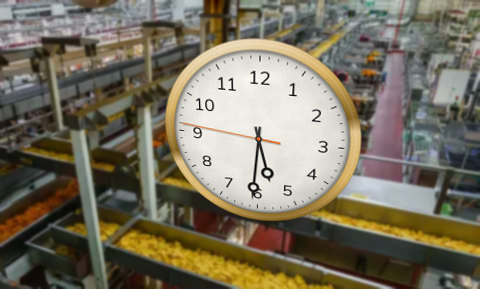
5h30m46s
